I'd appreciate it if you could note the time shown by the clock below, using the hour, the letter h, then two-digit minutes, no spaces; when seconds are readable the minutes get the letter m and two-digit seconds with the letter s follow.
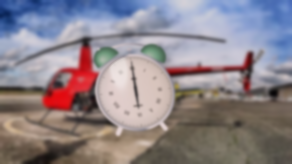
6h00
